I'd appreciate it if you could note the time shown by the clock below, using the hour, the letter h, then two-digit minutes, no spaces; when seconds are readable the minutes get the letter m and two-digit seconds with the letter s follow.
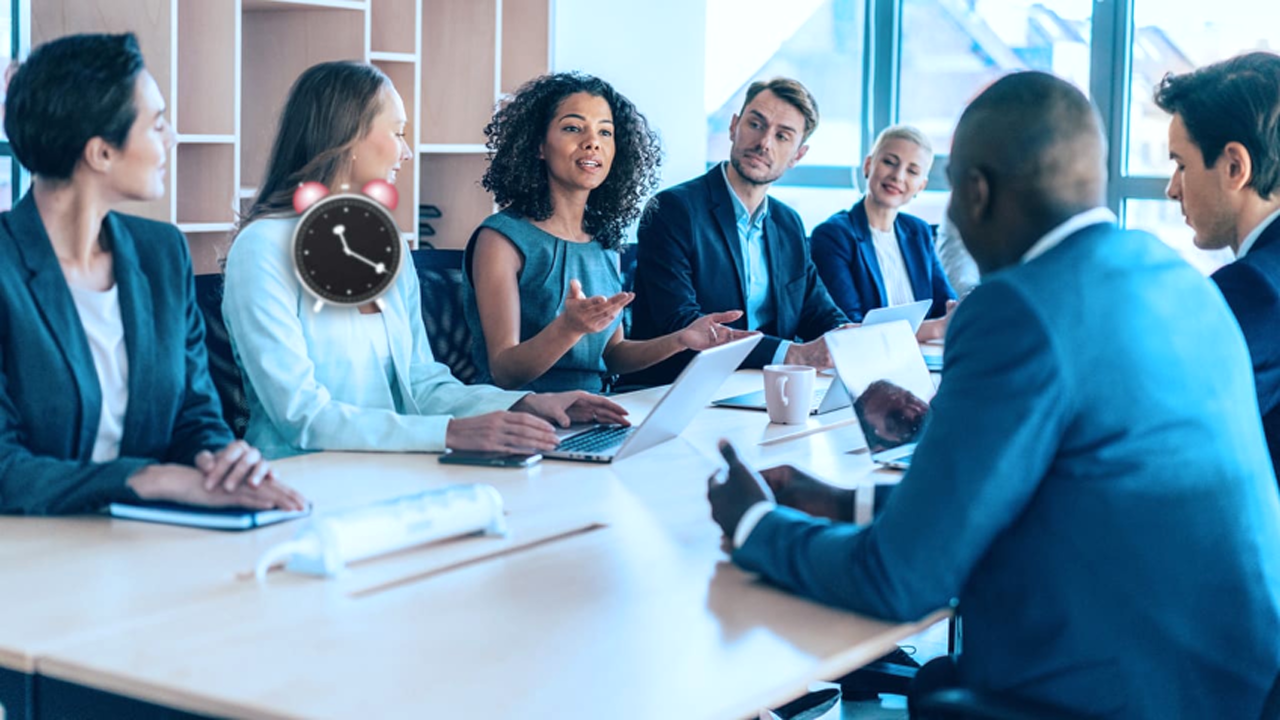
11h20
